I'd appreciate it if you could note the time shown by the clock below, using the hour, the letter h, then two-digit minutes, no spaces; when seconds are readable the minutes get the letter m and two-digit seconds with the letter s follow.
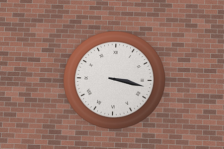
3h17
